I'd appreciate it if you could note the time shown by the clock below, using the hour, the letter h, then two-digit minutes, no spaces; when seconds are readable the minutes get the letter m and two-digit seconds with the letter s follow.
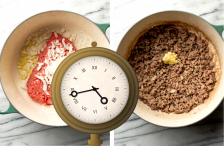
4h43
